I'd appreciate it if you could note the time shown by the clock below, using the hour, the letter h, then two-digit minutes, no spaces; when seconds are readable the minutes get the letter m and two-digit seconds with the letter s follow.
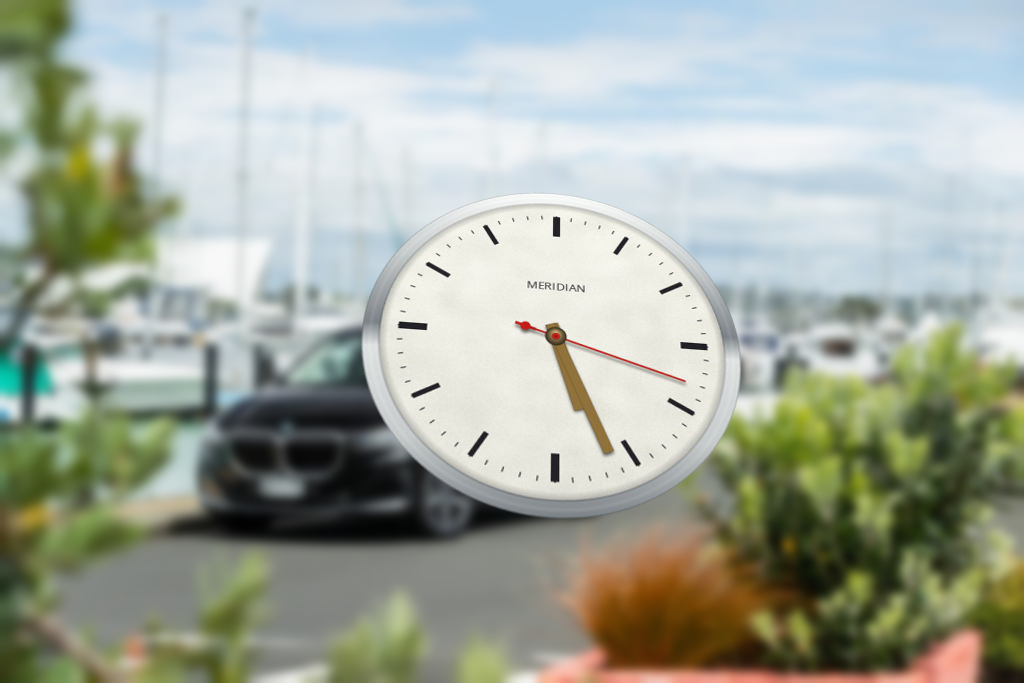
5h26m18s
